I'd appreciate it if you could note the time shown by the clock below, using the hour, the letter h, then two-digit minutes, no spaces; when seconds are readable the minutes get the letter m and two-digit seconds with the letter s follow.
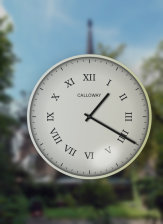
1h20
